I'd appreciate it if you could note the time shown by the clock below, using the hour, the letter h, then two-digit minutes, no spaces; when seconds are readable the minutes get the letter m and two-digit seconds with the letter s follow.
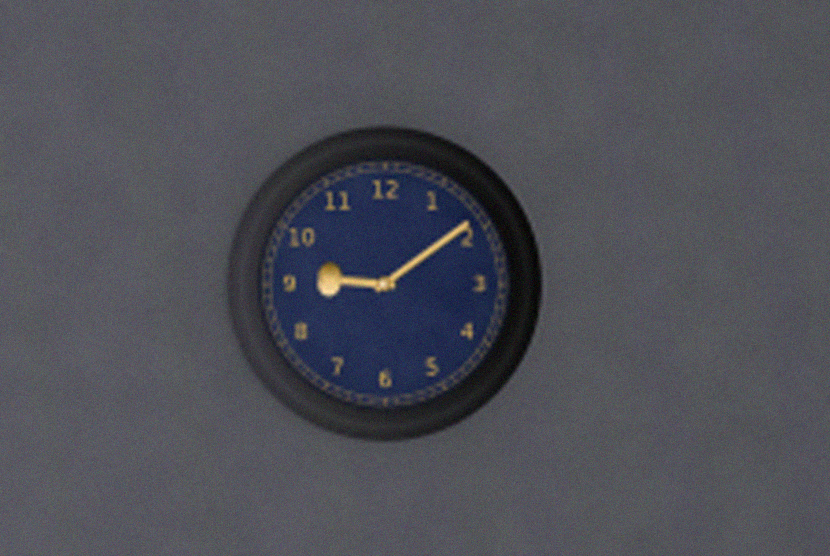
9h09
